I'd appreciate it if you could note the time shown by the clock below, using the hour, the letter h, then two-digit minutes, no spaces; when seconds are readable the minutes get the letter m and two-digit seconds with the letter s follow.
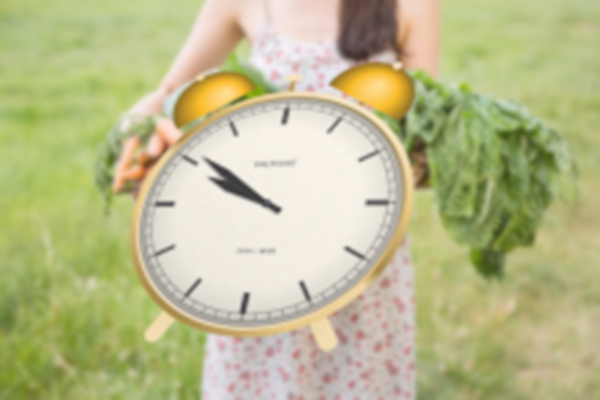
9h51
